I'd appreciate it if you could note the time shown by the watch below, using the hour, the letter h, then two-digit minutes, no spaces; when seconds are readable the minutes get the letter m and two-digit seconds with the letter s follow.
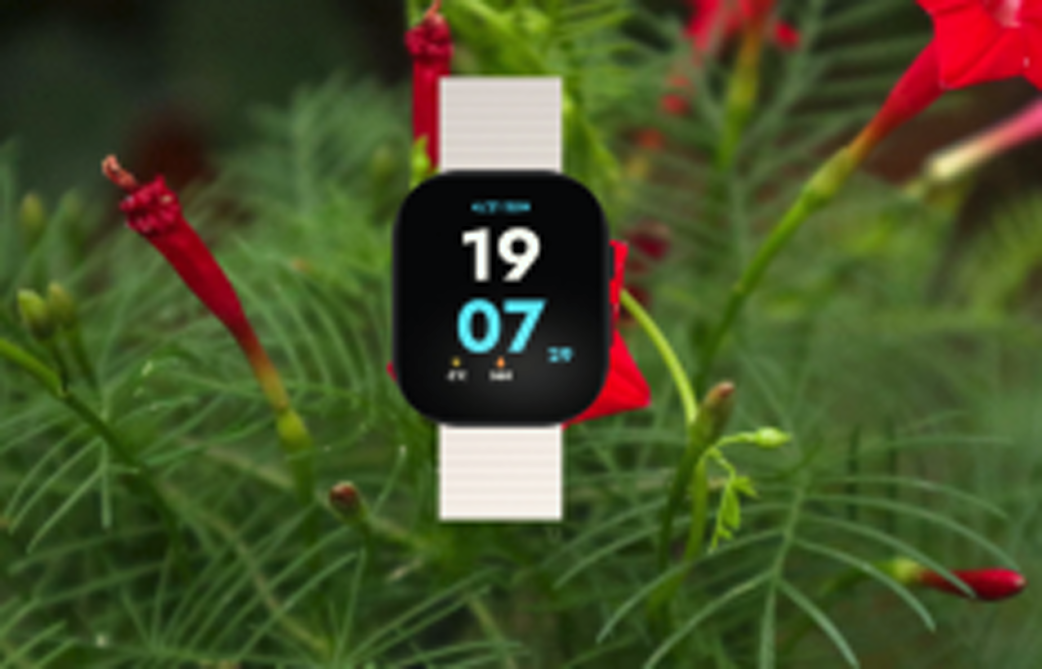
19h07
